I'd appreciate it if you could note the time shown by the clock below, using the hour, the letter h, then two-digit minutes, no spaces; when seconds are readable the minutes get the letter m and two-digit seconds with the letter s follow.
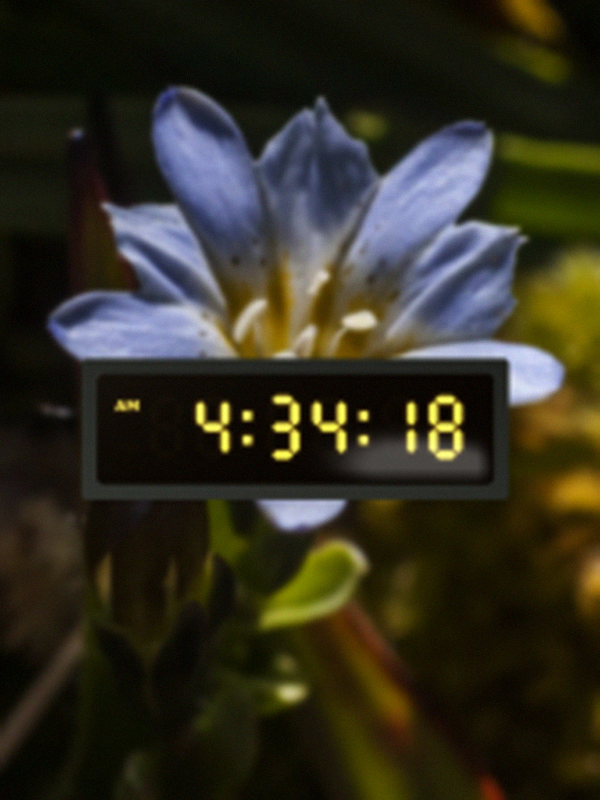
4h34m18s
